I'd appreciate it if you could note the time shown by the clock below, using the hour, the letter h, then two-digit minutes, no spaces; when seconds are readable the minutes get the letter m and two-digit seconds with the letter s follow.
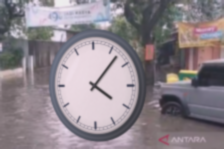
4h07
